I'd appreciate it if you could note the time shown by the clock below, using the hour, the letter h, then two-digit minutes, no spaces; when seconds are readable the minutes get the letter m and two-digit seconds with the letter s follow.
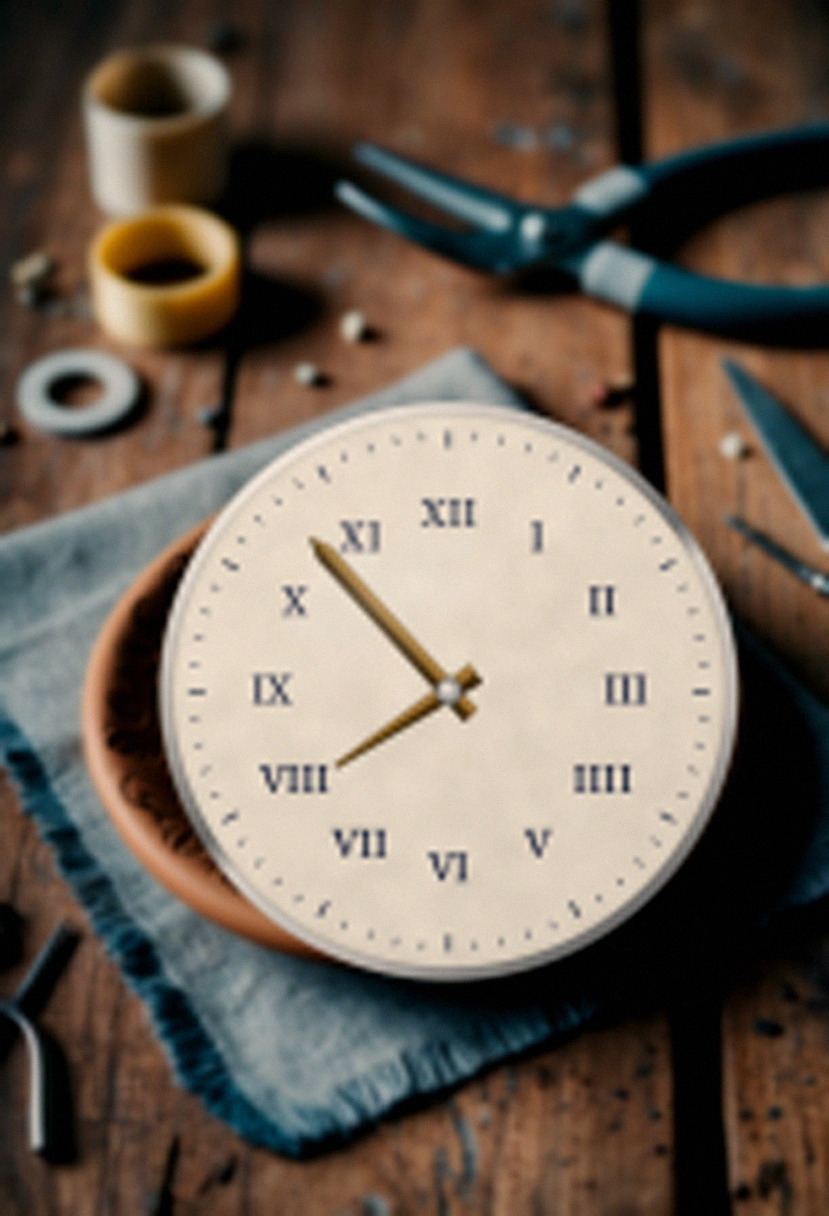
7h53
